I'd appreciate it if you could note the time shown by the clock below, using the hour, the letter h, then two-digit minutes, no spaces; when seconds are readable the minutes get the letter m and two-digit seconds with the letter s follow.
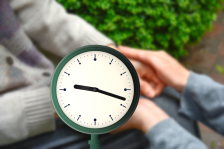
9h18
